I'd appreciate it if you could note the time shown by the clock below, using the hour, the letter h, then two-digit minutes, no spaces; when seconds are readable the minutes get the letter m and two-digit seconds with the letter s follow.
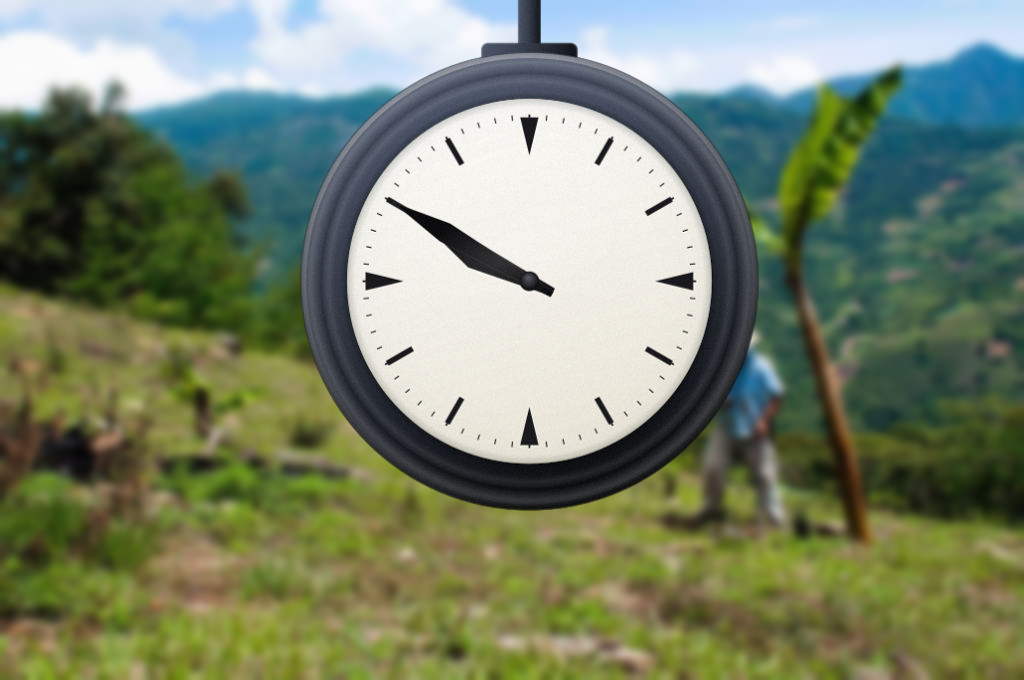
9h50
